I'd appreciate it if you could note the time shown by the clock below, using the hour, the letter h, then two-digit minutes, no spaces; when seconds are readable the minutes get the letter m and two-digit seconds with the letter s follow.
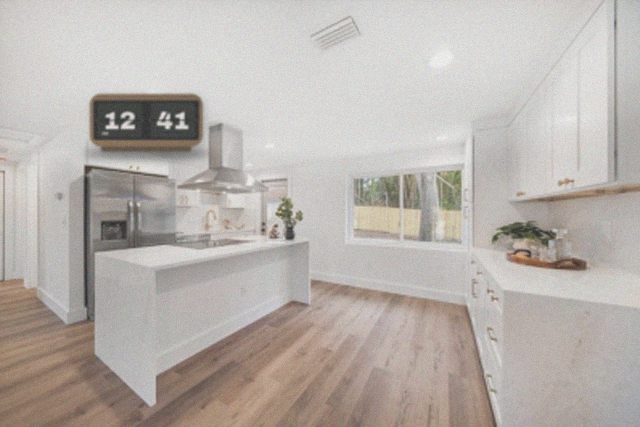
12h41
